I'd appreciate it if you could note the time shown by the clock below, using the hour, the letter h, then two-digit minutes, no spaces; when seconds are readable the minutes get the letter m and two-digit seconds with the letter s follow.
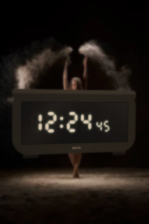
12h24m45s
